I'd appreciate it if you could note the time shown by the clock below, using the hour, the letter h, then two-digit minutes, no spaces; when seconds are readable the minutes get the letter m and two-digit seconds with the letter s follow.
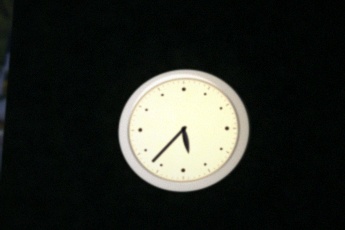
5h37
